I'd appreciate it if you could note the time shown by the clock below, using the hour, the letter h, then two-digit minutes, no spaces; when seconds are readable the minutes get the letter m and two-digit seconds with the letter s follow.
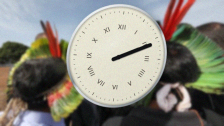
2h11
